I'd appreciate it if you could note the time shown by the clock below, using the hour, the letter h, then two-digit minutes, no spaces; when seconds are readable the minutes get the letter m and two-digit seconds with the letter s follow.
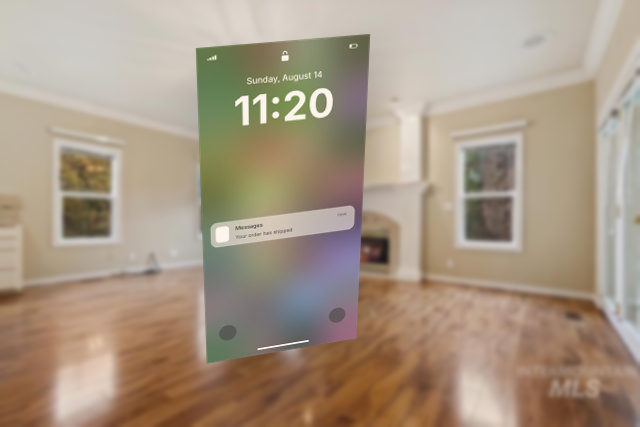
11h20
